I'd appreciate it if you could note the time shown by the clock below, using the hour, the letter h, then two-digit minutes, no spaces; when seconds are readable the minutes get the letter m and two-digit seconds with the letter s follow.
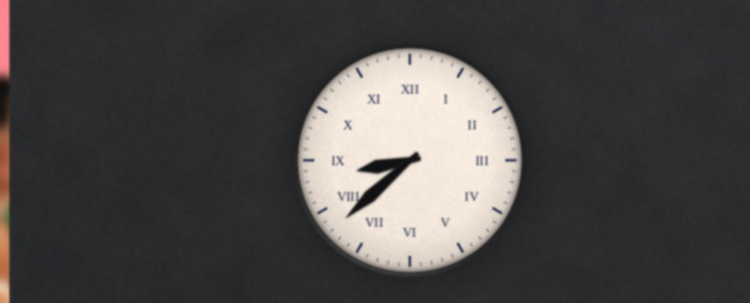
8h38
